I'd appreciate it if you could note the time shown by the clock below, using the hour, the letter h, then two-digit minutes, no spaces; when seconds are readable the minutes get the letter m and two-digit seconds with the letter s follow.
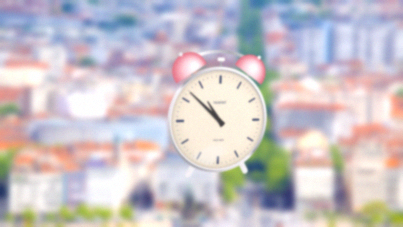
10h52
